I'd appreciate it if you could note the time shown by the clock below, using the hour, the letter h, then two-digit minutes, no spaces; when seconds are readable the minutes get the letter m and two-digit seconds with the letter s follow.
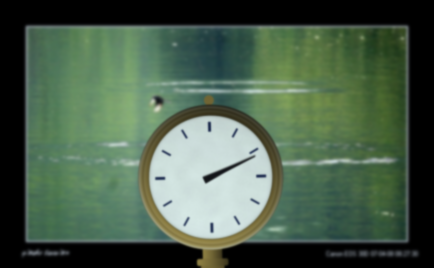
2h11
